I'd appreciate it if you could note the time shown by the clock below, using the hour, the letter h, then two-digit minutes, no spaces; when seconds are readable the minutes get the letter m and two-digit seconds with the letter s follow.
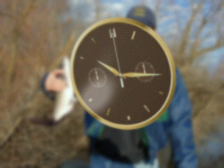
10h16
